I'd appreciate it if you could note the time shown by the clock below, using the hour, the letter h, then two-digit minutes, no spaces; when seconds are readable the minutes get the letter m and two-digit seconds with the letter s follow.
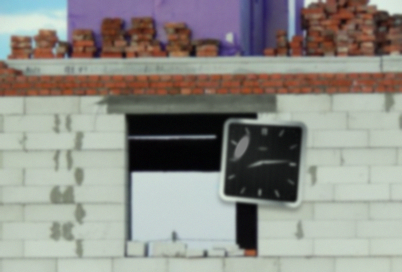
8h14
